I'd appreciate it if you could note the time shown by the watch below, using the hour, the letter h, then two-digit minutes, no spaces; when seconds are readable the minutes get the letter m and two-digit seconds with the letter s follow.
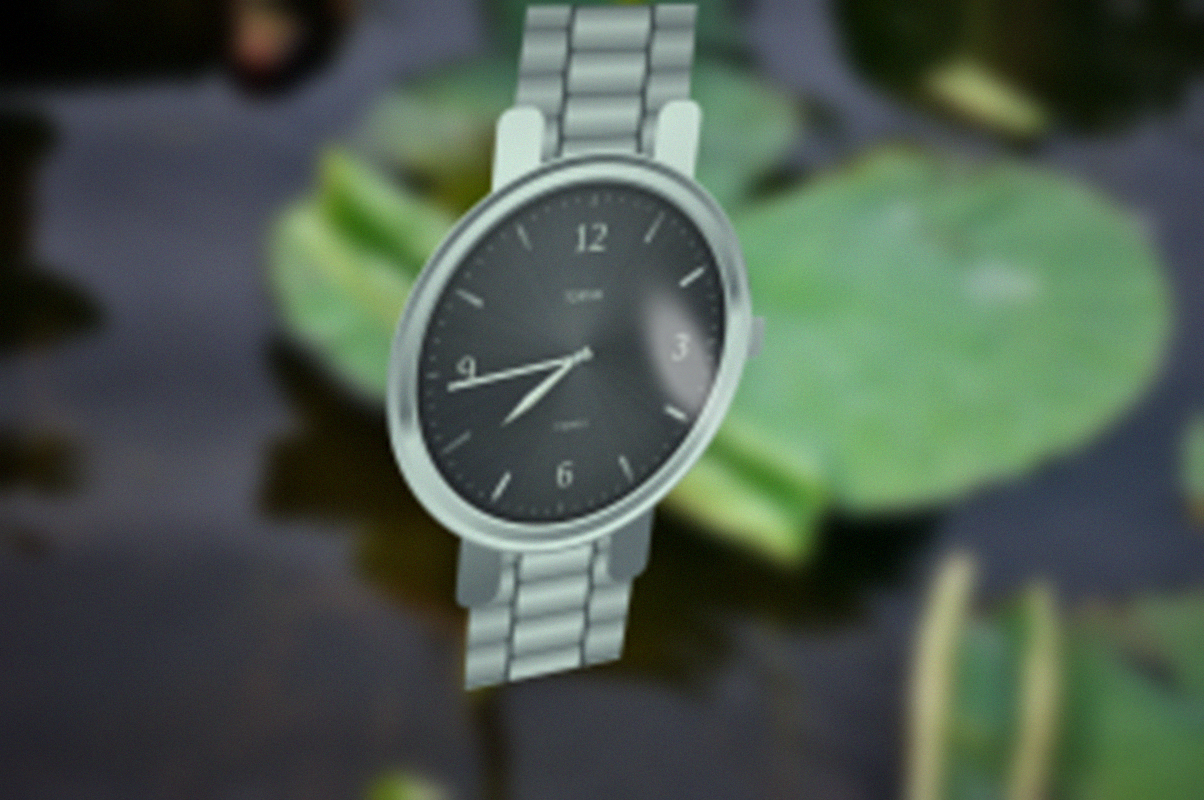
7h44
